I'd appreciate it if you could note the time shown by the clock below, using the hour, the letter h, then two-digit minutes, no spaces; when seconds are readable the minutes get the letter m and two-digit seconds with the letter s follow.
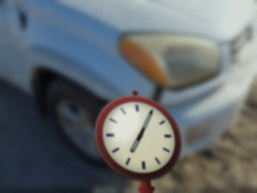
7h05
